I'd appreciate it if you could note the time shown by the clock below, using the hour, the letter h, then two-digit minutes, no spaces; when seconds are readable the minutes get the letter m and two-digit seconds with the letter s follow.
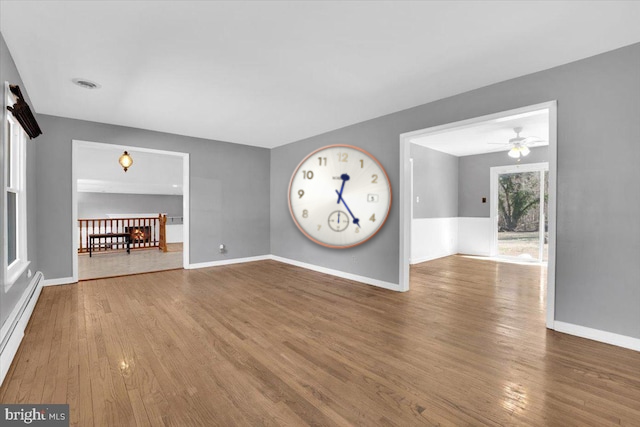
12h24
